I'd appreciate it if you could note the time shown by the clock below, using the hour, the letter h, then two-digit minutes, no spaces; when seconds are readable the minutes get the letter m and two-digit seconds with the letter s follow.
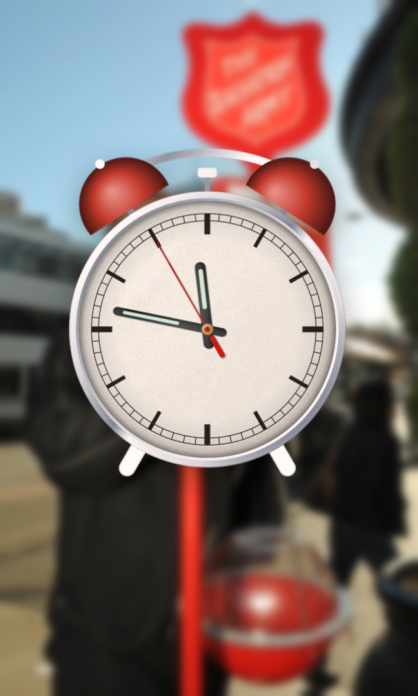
11h46m55s
